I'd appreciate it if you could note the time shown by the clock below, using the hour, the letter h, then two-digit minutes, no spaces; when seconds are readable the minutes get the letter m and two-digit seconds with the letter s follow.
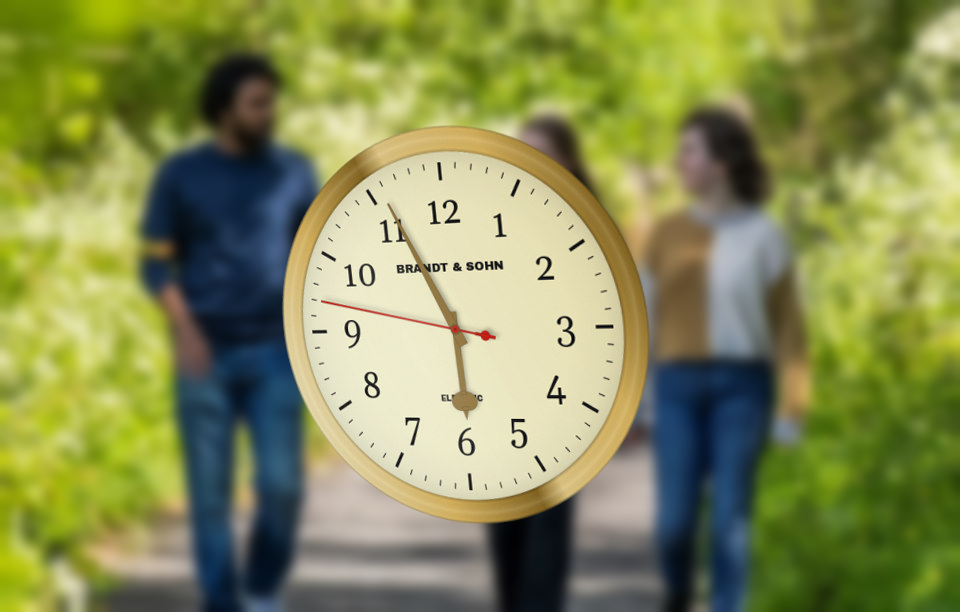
5h55m47s
